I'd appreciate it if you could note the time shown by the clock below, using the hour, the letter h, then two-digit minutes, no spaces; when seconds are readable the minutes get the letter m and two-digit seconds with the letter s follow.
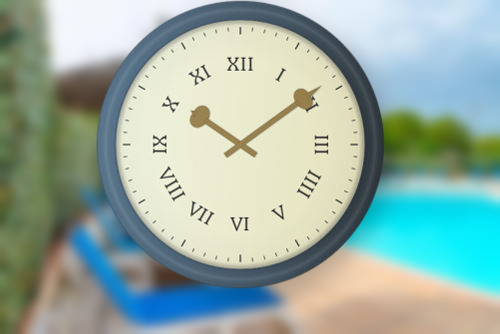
10h09
